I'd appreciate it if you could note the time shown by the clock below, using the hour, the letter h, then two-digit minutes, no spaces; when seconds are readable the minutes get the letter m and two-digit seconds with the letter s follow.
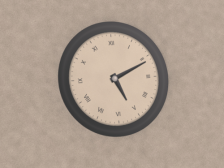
5h11
